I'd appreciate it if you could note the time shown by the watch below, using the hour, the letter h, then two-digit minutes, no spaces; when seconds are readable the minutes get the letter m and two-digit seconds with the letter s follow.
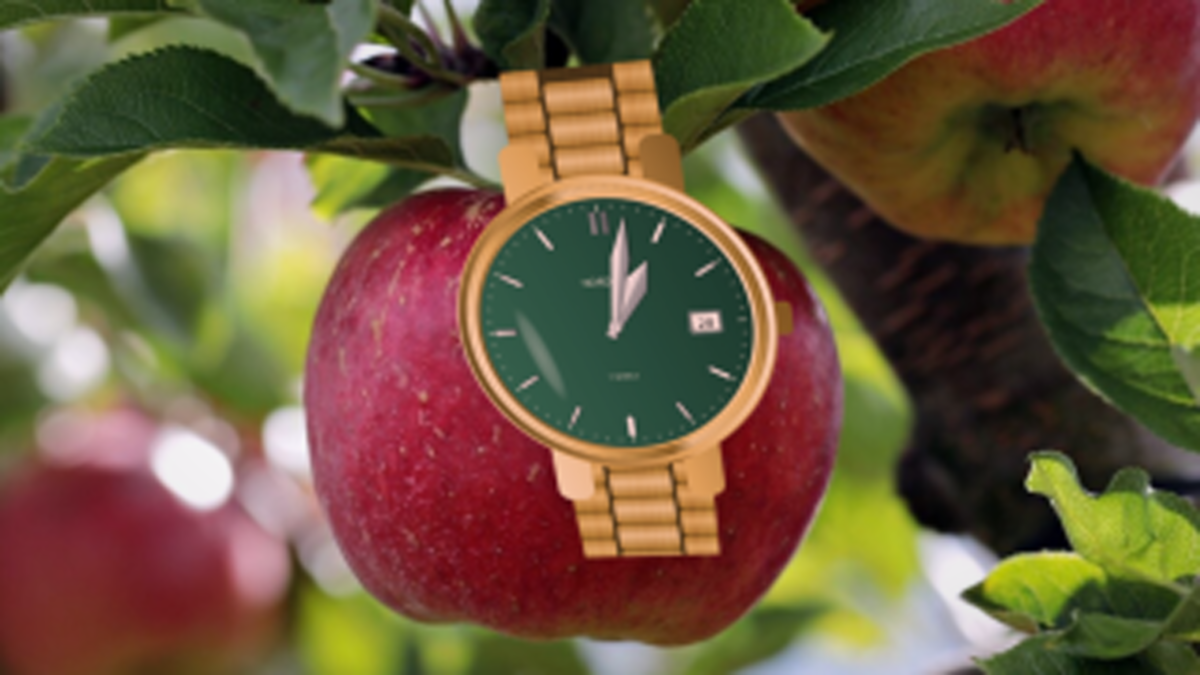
1h02
